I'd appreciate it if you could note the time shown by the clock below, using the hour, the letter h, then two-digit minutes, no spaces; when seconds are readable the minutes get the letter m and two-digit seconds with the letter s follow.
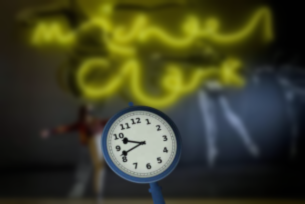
9h42
